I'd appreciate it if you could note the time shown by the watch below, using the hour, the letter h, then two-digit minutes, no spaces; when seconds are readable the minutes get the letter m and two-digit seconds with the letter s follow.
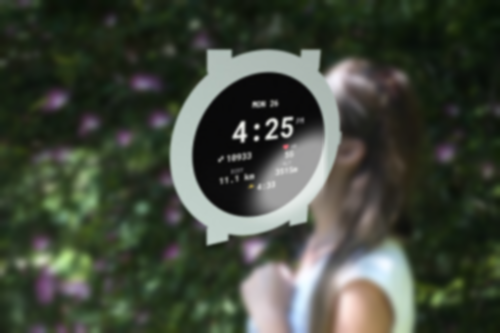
4h25
